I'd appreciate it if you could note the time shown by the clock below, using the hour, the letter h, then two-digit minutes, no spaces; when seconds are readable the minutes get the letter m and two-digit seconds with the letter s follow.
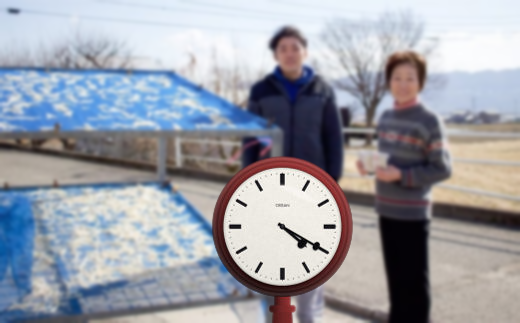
4h20
